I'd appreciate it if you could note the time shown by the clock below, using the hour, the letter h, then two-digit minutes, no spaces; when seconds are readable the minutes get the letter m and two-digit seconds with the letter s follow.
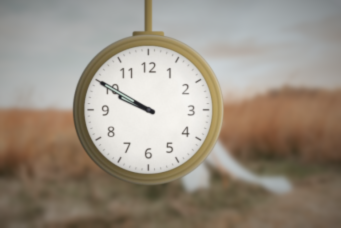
9h50
